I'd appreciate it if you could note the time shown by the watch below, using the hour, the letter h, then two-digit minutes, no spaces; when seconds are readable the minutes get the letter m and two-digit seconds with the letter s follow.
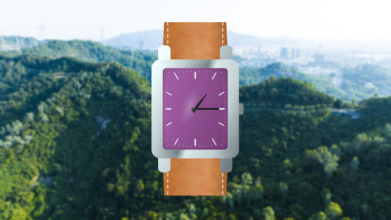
1h15
